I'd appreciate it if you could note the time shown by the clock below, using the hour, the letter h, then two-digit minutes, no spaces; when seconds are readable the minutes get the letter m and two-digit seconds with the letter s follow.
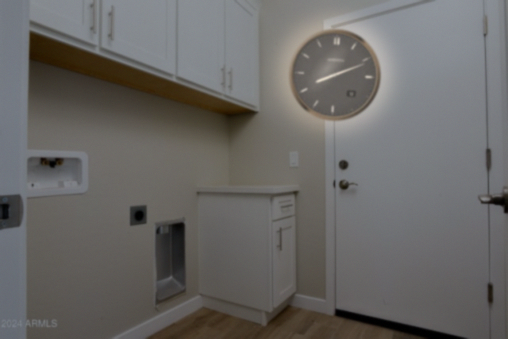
8h11
